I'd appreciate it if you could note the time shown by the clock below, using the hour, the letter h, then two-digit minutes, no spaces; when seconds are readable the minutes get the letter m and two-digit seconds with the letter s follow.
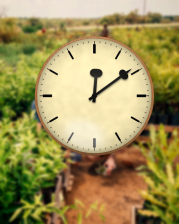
12h09
